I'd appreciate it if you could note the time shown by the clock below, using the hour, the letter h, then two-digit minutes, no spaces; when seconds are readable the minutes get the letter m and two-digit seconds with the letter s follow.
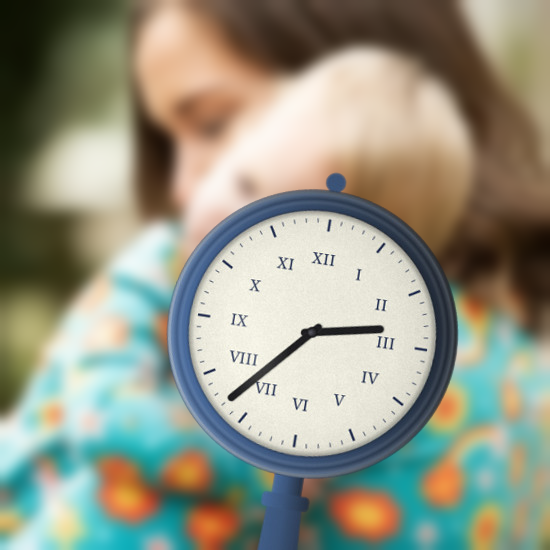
2h37
